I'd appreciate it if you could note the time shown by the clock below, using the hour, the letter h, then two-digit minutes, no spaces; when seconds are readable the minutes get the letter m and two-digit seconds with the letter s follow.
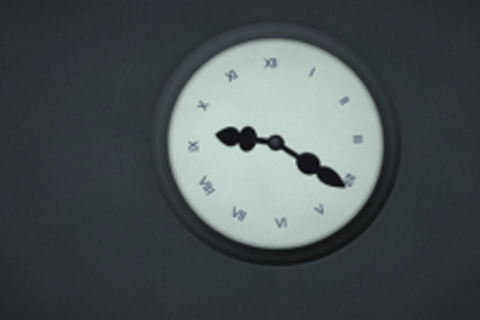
9h21
